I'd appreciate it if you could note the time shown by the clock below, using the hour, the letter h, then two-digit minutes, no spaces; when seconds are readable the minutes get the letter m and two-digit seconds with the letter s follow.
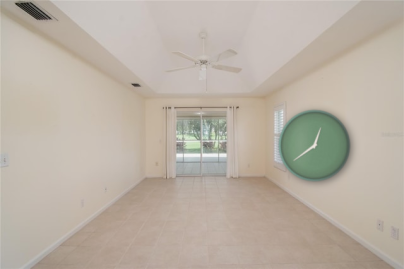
12h39
